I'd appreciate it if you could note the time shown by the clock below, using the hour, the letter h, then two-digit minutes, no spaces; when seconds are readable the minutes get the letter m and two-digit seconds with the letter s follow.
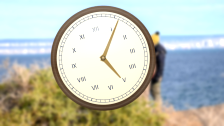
5h06
